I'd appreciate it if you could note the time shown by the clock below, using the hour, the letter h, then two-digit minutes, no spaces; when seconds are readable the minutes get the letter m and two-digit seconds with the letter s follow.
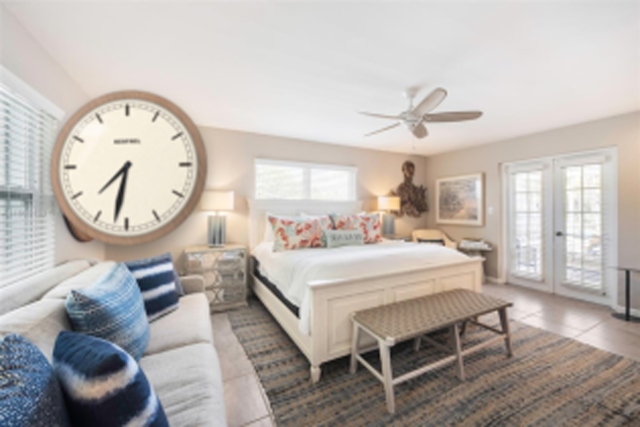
7h32
